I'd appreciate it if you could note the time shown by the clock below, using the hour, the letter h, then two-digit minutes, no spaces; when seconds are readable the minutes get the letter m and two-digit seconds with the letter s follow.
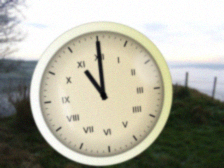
11h00
